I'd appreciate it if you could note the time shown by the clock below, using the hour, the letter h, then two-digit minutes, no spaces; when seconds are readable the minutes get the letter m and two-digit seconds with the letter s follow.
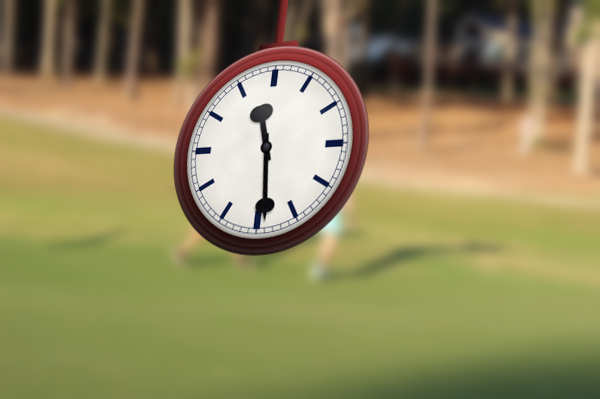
11h29
